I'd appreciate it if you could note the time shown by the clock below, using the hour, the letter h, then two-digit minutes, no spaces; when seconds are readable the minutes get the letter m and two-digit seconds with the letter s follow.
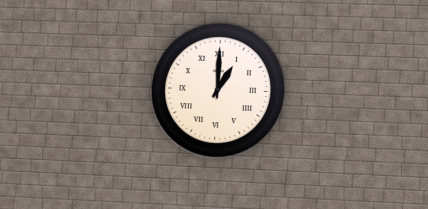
1h00
